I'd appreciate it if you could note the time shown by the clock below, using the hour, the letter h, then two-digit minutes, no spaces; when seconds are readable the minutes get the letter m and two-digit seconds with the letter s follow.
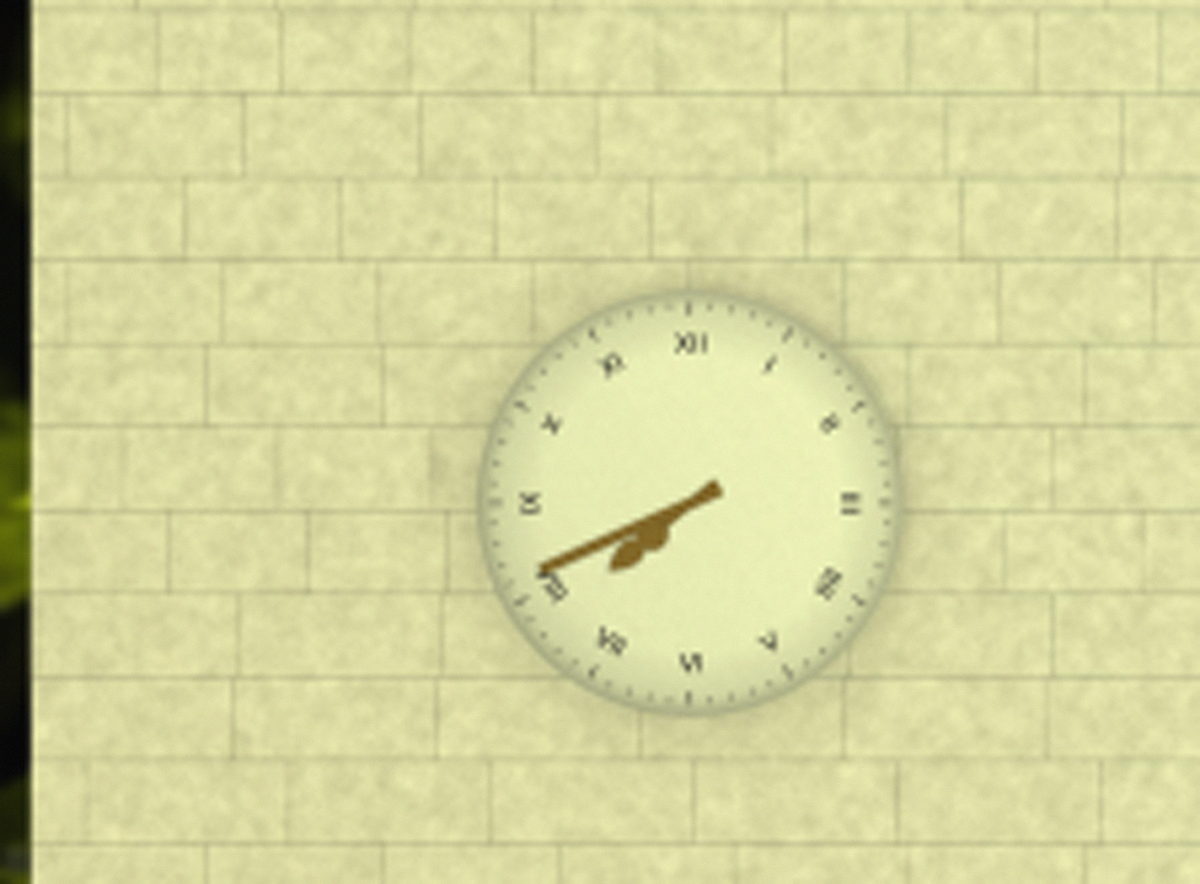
7h41
